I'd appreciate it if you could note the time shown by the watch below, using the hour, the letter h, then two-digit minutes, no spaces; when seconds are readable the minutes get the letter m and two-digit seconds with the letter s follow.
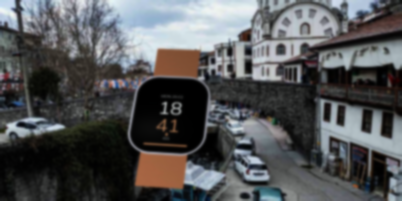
18h41
